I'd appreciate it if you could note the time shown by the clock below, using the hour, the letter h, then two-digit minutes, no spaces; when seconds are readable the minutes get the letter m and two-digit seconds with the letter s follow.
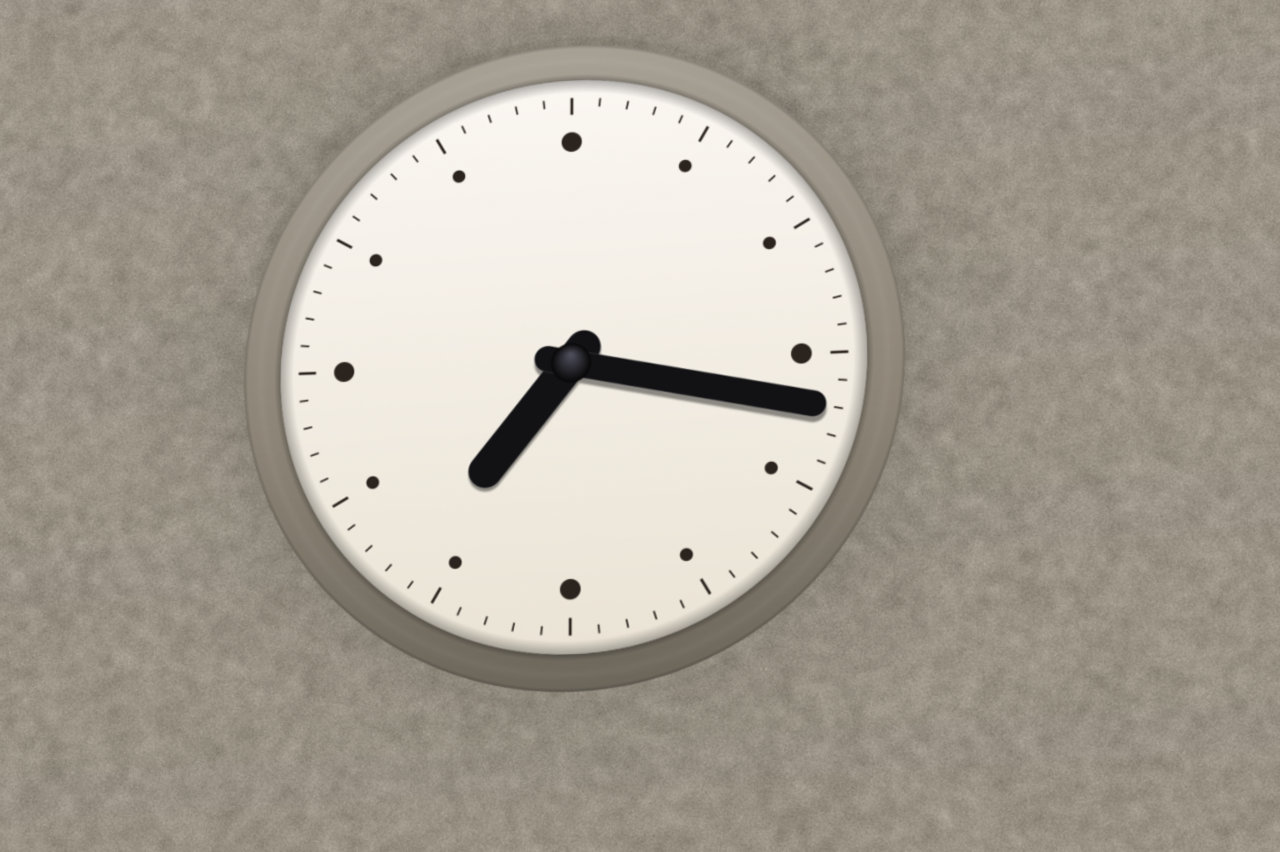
7h17
